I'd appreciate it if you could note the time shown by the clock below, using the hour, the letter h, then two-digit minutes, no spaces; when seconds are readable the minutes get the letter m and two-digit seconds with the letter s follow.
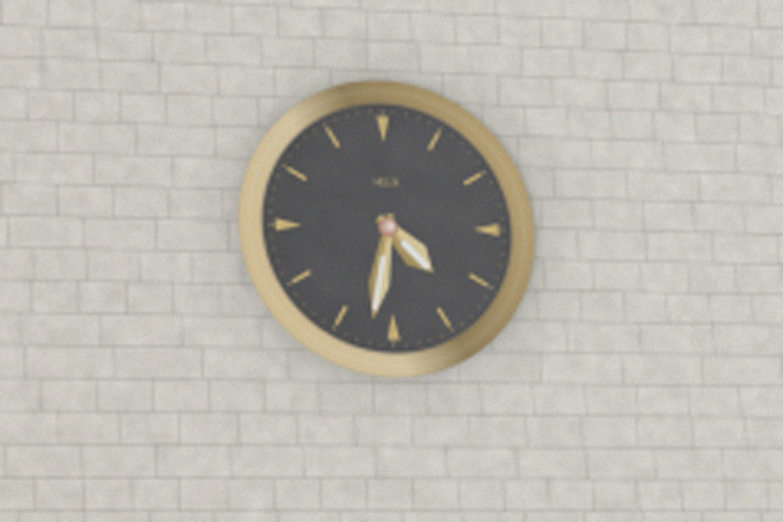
4h32
